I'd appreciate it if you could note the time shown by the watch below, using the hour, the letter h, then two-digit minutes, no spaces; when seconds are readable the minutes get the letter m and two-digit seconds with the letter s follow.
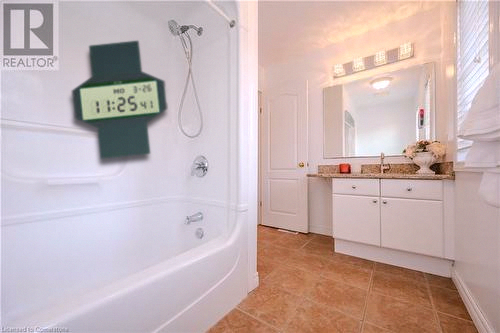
11h25
